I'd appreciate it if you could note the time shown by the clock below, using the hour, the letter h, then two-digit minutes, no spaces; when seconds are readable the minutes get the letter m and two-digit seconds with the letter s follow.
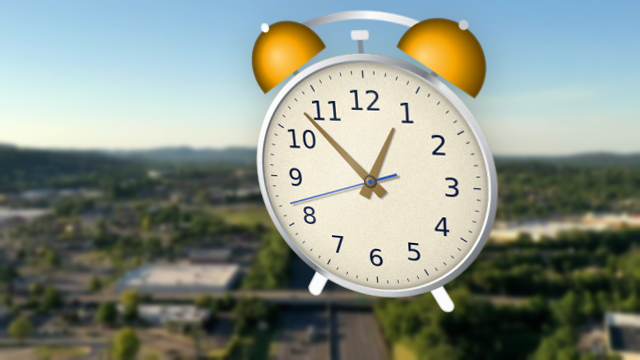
12h52m42s
